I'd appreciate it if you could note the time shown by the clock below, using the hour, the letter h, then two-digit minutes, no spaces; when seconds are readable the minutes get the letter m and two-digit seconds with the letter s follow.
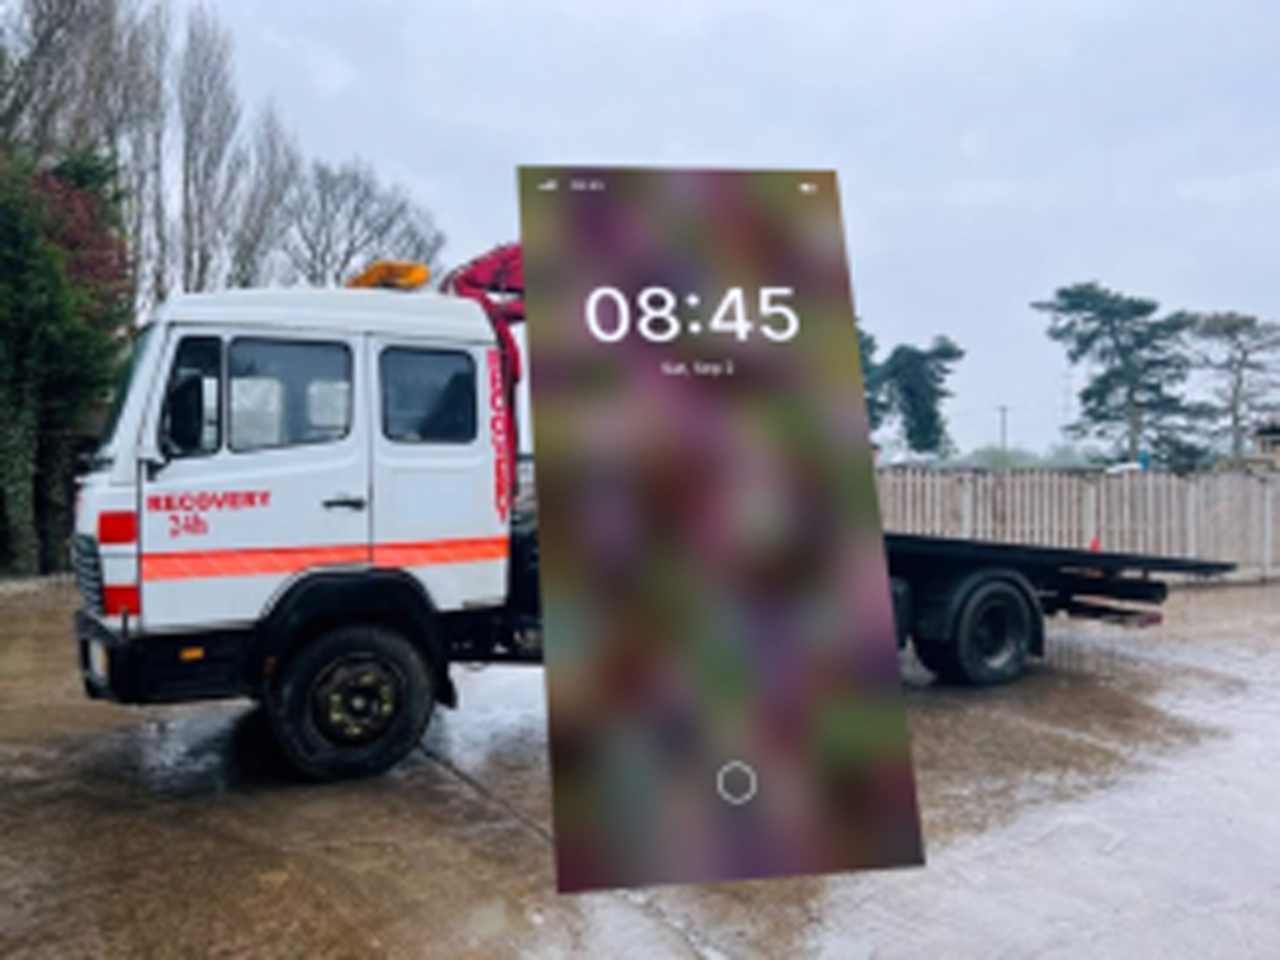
8h45
